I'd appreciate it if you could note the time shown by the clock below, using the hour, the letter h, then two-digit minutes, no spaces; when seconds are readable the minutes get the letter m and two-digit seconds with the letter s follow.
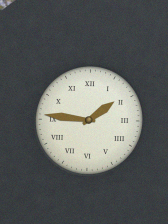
1h46
